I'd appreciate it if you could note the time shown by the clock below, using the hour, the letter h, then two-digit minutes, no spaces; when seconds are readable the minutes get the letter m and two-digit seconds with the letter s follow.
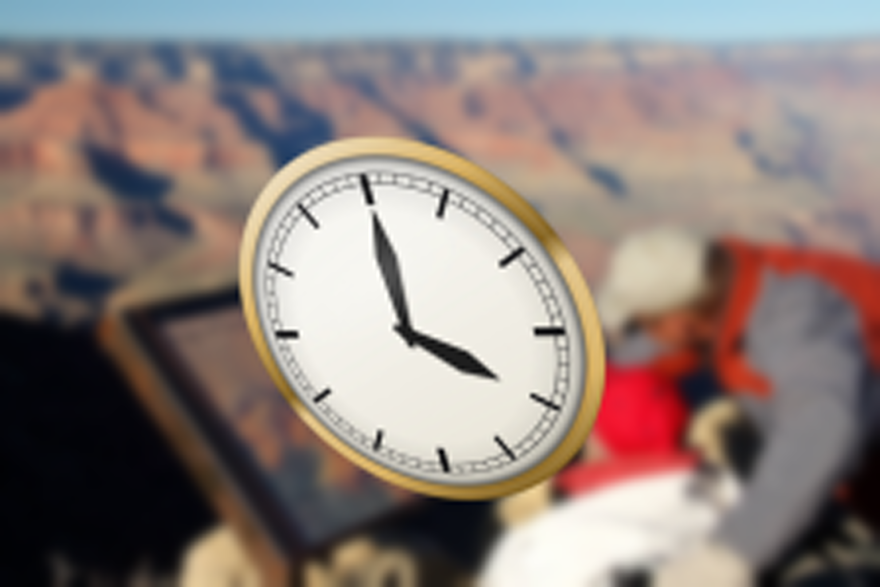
4h00
